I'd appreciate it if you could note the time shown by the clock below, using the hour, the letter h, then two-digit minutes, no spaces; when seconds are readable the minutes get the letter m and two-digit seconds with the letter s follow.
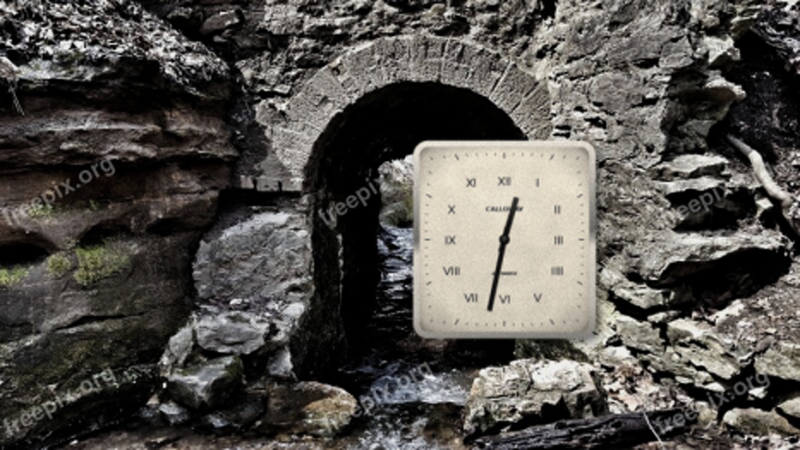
12h32
